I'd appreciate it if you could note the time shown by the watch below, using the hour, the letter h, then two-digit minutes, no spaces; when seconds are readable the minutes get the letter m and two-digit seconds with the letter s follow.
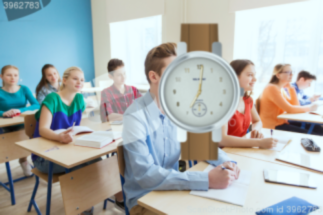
7h01
